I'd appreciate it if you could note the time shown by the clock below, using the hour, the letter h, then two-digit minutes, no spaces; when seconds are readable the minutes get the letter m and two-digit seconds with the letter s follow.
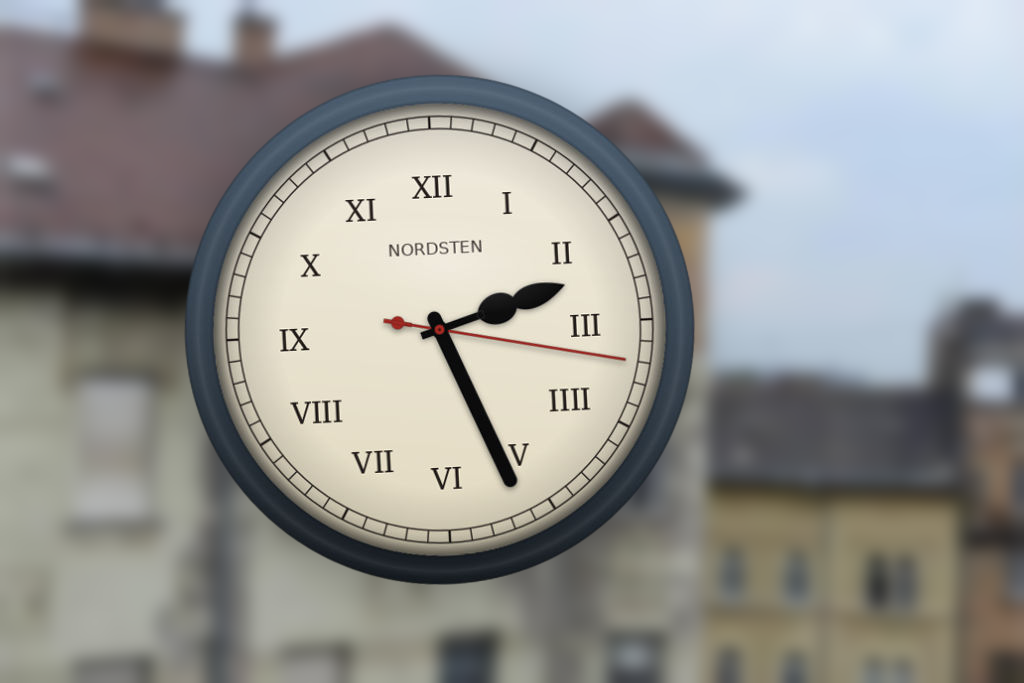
2h26m17s
